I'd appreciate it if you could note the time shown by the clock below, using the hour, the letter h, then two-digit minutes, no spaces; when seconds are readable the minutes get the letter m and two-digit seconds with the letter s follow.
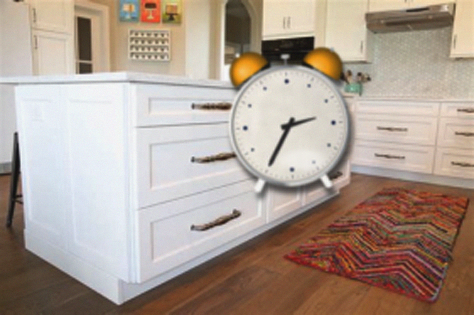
2h35
